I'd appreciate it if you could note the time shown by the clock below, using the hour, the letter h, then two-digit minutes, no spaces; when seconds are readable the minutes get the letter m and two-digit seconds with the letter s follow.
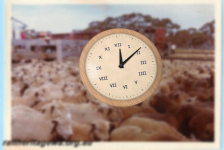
12h09
